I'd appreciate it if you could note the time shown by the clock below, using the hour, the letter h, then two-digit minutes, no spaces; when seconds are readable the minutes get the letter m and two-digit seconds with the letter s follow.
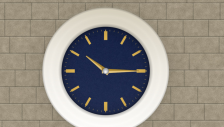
10h15
